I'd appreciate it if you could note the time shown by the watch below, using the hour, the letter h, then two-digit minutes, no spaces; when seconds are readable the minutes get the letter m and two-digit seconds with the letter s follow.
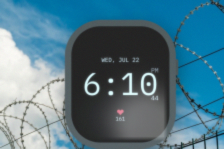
6h10
